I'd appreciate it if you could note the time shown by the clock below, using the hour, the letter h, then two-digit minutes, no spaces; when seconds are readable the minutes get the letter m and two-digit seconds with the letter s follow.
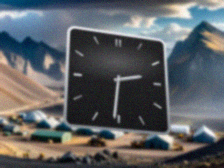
2h31
